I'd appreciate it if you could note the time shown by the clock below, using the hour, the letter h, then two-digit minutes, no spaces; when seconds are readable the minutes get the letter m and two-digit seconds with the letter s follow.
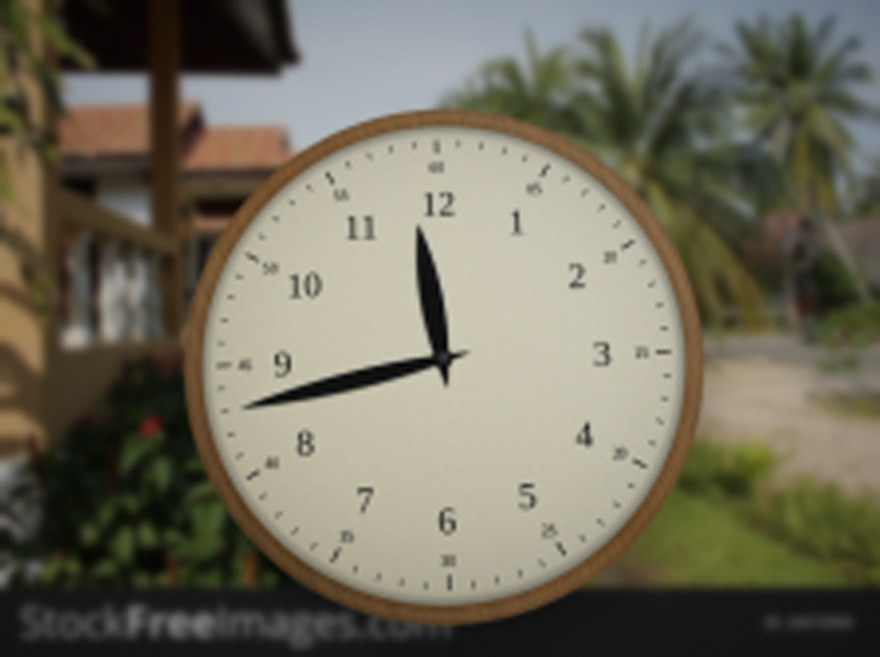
11h43
